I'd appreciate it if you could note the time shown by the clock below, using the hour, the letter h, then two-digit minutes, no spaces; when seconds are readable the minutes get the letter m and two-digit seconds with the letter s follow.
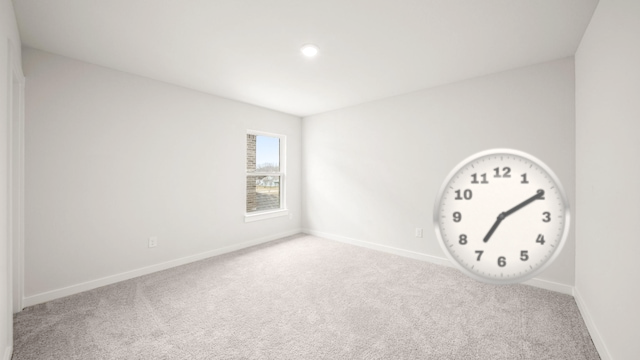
7h10
